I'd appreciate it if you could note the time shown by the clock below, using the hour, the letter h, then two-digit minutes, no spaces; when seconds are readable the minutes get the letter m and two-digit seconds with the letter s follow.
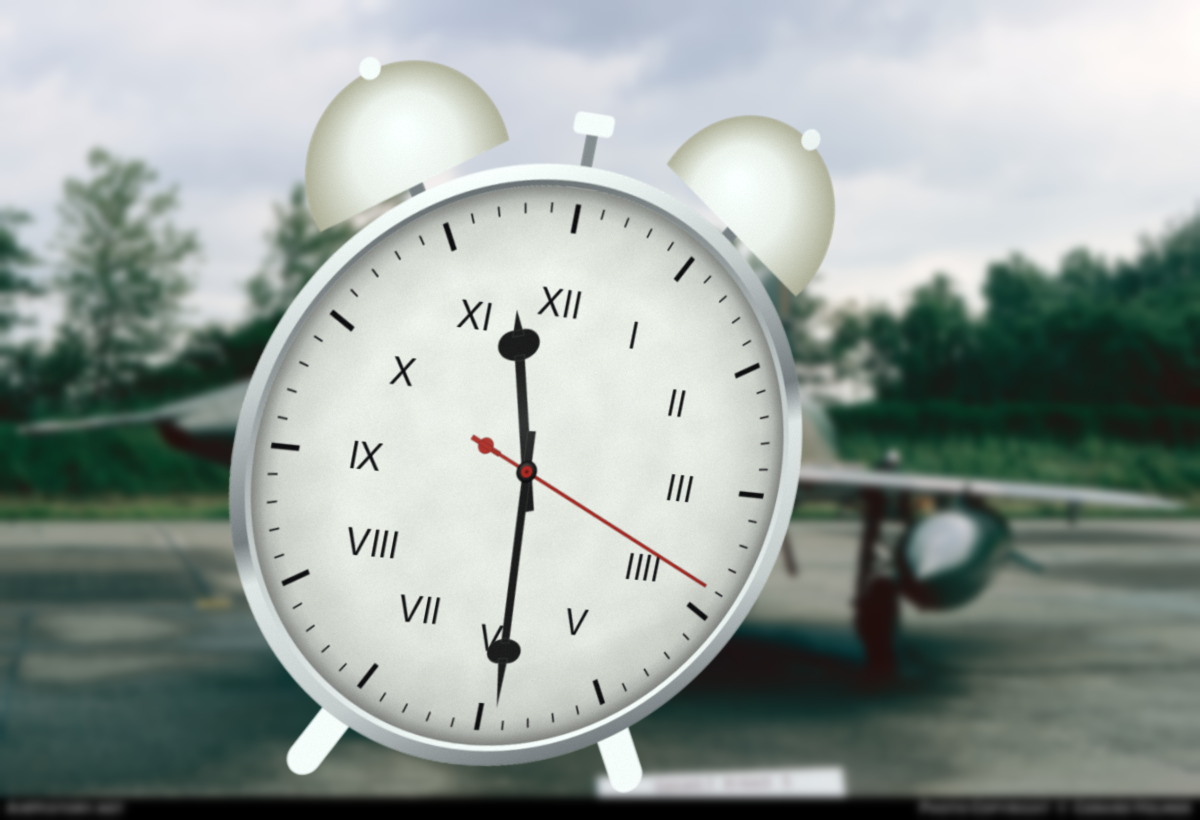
11h29m19s
